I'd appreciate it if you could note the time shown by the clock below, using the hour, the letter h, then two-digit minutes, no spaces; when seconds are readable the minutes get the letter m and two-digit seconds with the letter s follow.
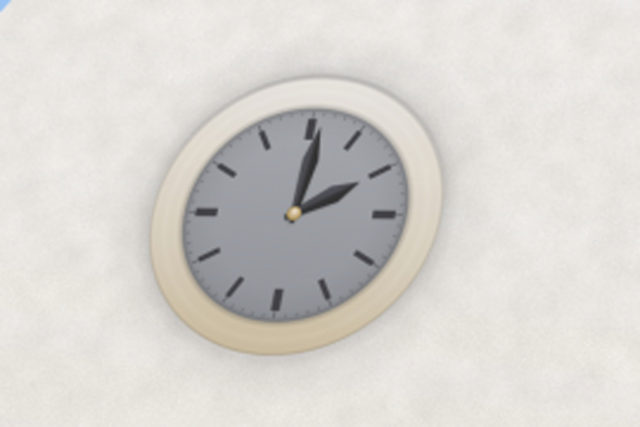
2h01
